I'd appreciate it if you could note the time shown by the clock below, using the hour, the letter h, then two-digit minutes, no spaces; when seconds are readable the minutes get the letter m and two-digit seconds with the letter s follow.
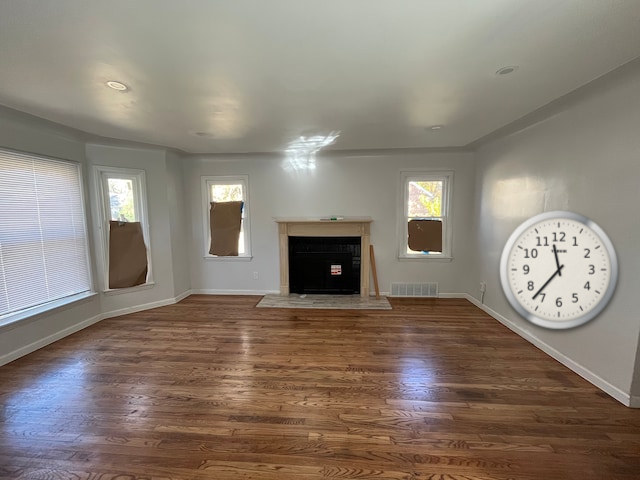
11h37
